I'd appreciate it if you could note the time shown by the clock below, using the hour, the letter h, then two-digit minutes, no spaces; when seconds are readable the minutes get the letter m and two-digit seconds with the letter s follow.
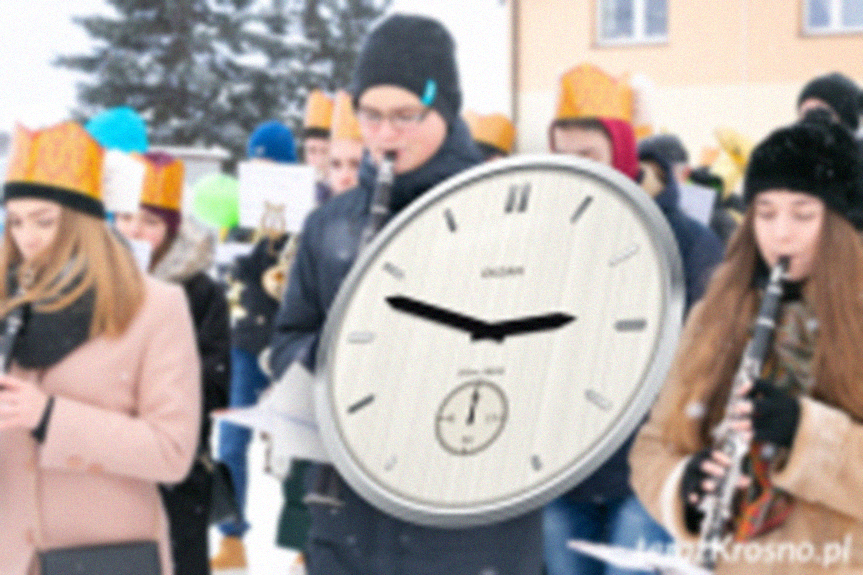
2h48
